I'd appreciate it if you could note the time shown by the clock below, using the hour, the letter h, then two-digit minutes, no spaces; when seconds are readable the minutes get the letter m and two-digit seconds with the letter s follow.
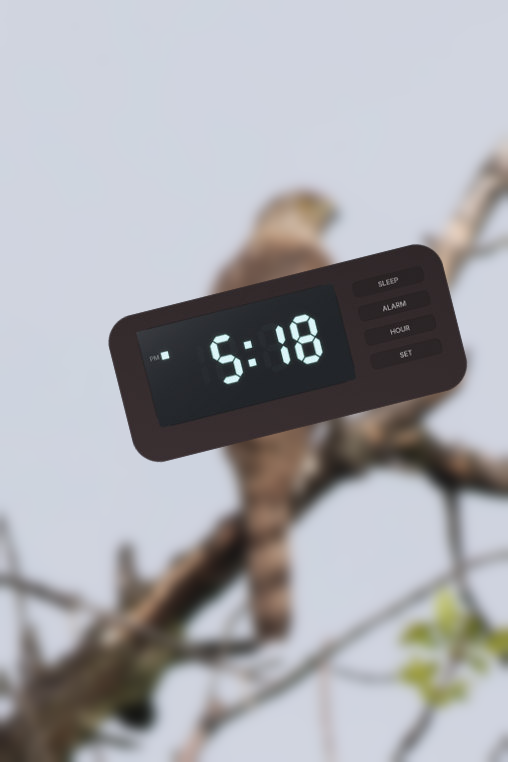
5h18
